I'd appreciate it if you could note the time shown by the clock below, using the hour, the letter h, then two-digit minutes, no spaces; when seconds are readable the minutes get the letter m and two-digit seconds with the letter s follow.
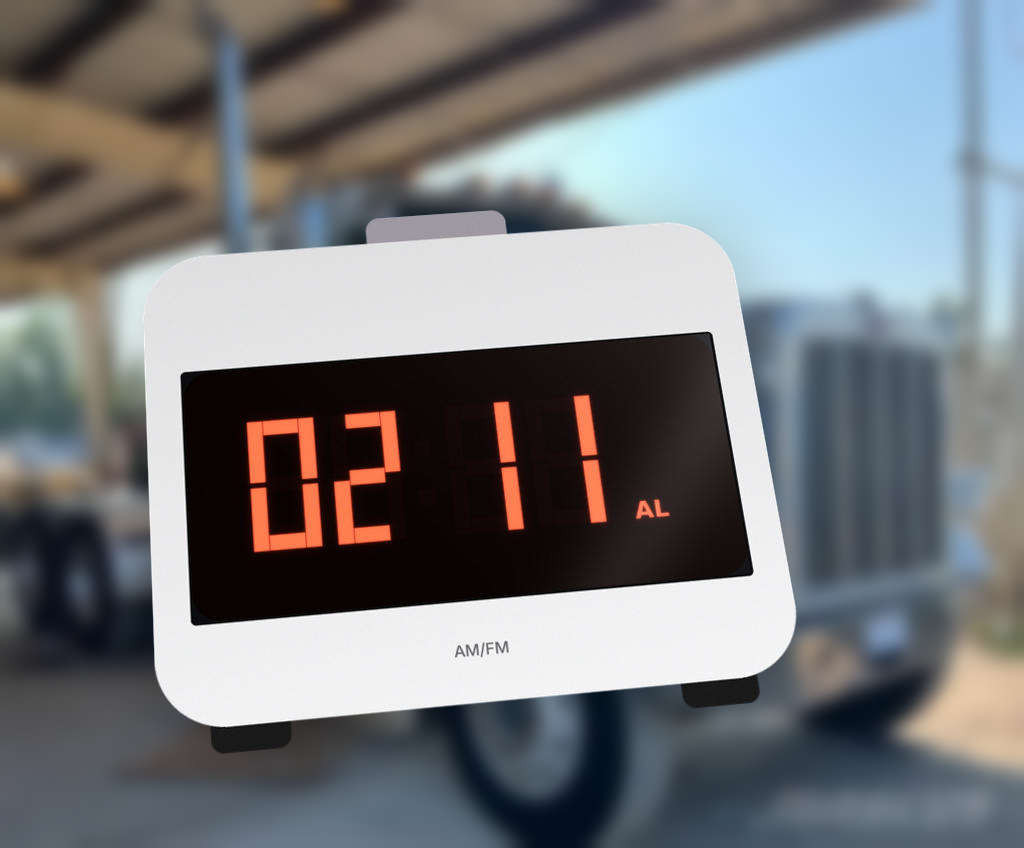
2h11
